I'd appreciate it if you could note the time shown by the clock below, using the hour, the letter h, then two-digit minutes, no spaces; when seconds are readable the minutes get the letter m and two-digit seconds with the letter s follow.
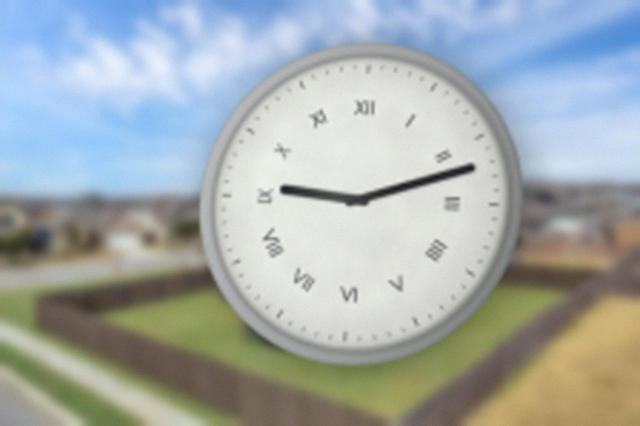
9h12
